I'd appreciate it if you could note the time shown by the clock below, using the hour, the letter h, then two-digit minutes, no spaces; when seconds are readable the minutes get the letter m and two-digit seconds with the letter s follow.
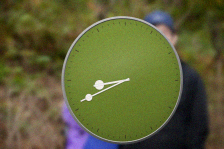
8h41
